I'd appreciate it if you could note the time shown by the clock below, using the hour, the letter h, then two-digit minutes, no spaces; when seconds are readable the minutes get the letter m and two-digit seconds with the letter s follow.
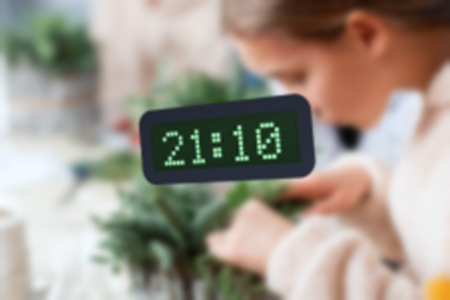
21h10
